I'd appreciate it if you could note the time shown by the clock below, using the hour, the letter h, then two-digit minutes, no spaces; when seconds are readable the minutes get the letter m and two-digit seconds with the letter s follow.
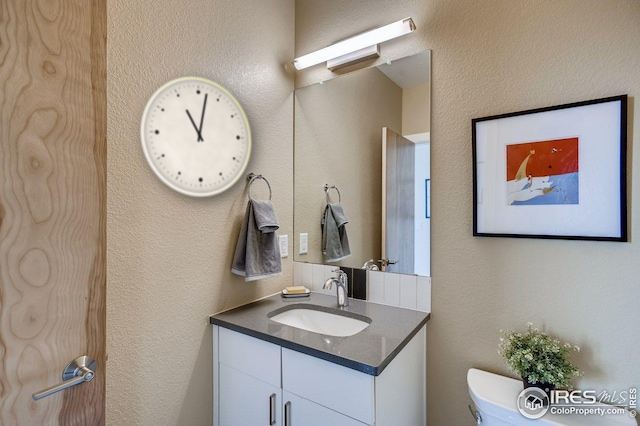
11h02
